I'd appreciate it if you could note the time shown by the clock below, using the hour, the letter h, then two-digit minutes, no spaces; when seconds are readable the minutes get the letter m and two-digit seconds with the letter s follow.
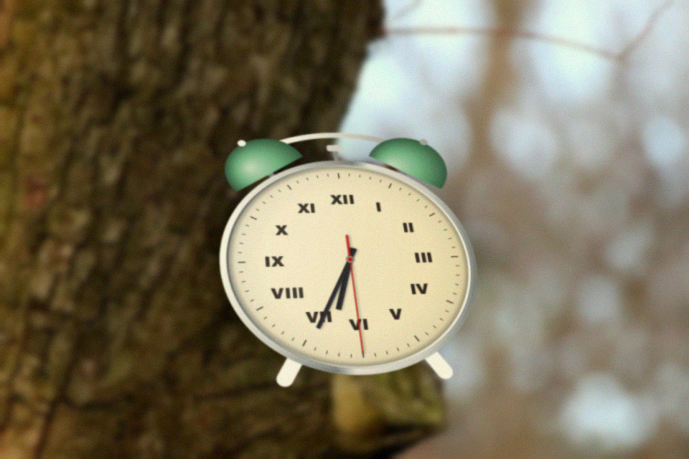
6h34m30s
